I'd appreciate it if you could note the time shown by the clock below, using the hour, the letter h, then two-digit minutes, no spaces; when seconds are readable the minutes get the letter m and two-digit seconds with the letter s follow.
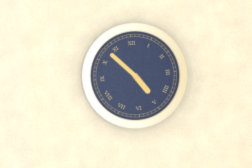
4h53
